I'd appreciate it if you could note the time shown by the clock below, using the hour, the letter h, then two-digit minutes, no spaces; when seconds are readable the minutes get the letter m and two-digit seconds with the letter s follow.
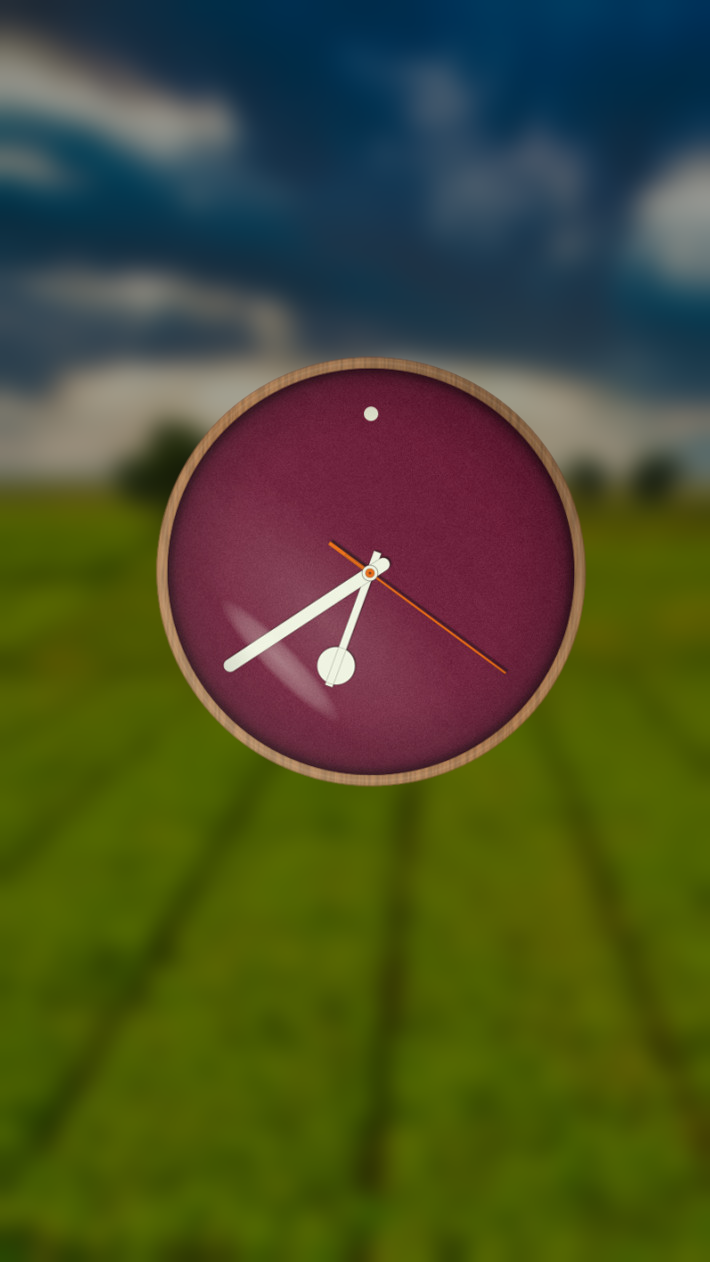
6h39m21s
